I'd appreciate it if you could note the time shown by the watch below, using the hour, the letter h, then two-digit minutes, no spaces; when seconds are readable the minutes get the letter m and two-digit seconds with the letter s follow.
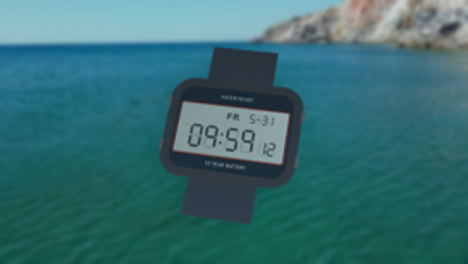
9h59m12s
